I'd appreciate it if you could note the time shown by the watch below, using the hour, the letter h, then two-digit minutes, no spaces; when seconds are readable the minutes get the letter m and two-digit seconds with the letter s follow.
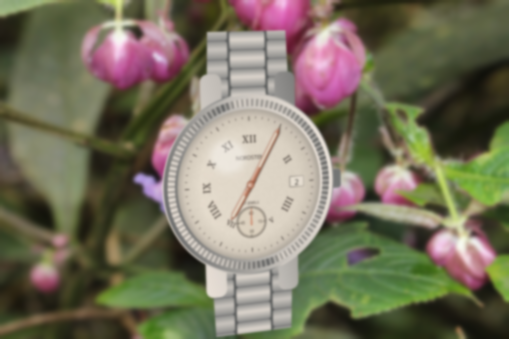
7h05
